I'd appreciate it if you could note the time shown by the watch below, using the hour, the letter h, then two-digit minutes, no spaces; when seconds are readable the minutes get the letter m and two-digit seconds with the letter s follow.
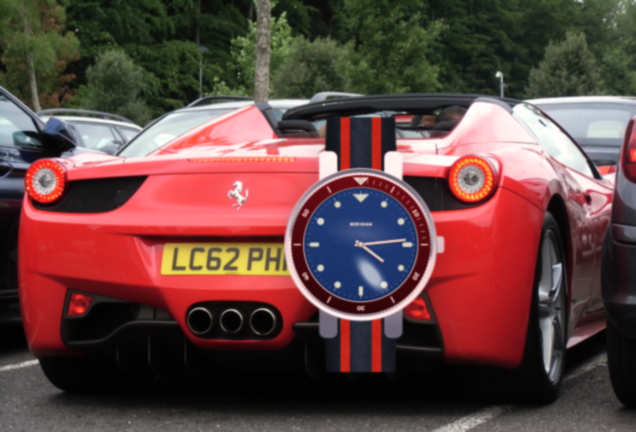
4h14
